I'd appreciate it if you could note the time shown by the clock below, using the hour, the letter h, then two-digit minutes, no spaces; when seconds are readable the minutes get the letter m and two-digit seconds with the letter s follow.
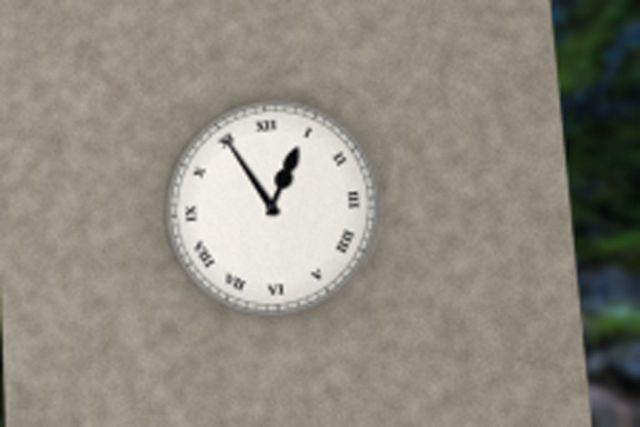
12h55
